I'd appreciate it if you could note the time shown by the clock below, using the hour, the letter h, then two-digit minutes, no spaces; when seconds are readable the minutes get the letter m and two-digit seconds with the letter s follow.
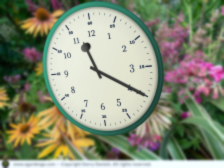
11h20
